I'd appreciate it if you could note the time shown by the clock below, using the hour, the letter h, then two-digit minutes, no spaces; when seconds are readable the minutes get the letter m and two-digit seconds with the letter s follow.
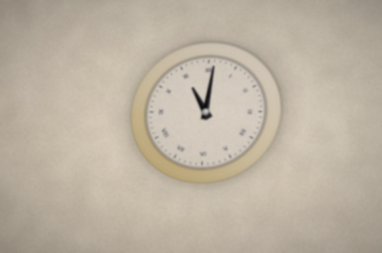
11h01
